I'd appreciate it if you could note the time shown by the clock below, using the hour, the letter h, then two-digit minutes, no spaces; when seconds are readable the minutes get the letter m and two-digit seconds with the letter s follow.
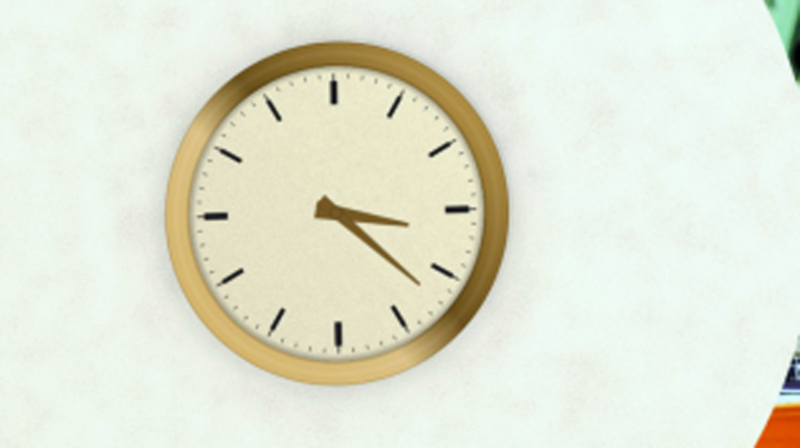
3h22
